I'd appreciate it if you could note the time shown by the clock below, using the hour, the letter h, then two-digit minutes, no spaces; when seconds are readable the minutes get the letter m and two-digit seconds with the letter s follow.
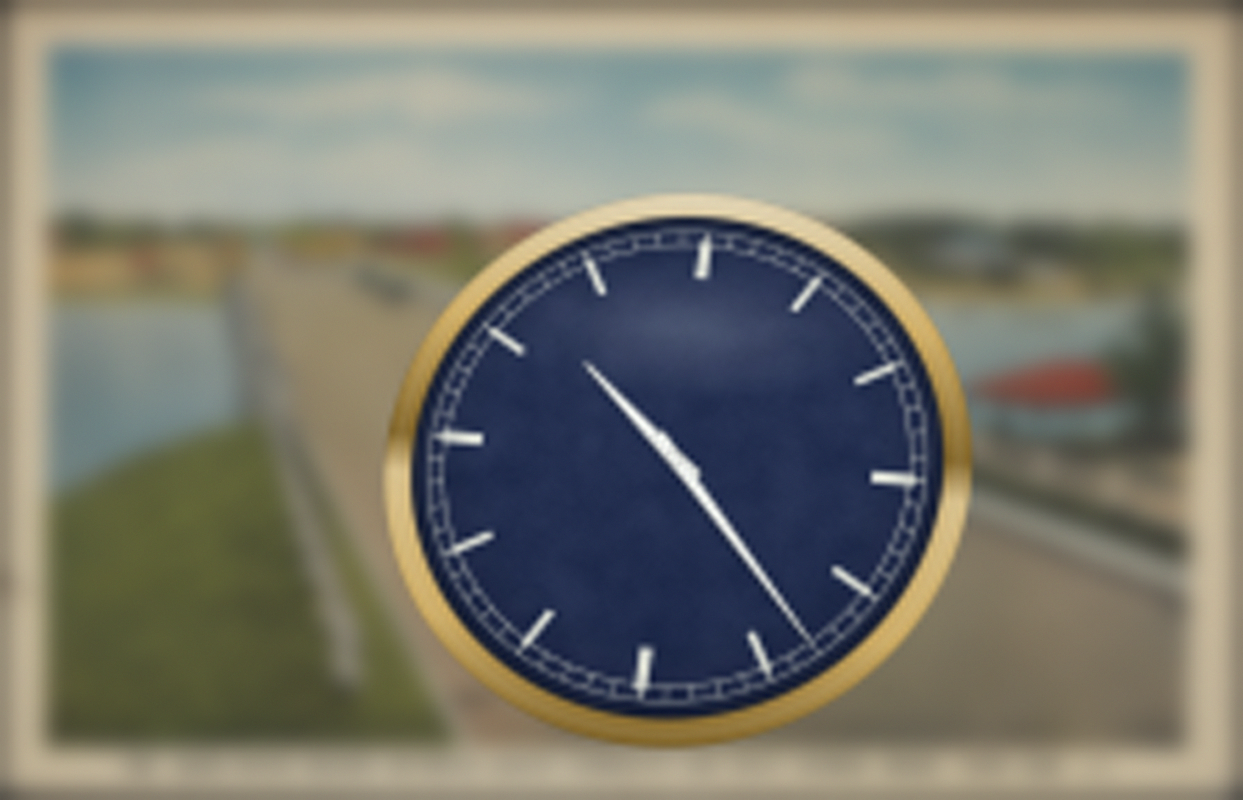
10h23
